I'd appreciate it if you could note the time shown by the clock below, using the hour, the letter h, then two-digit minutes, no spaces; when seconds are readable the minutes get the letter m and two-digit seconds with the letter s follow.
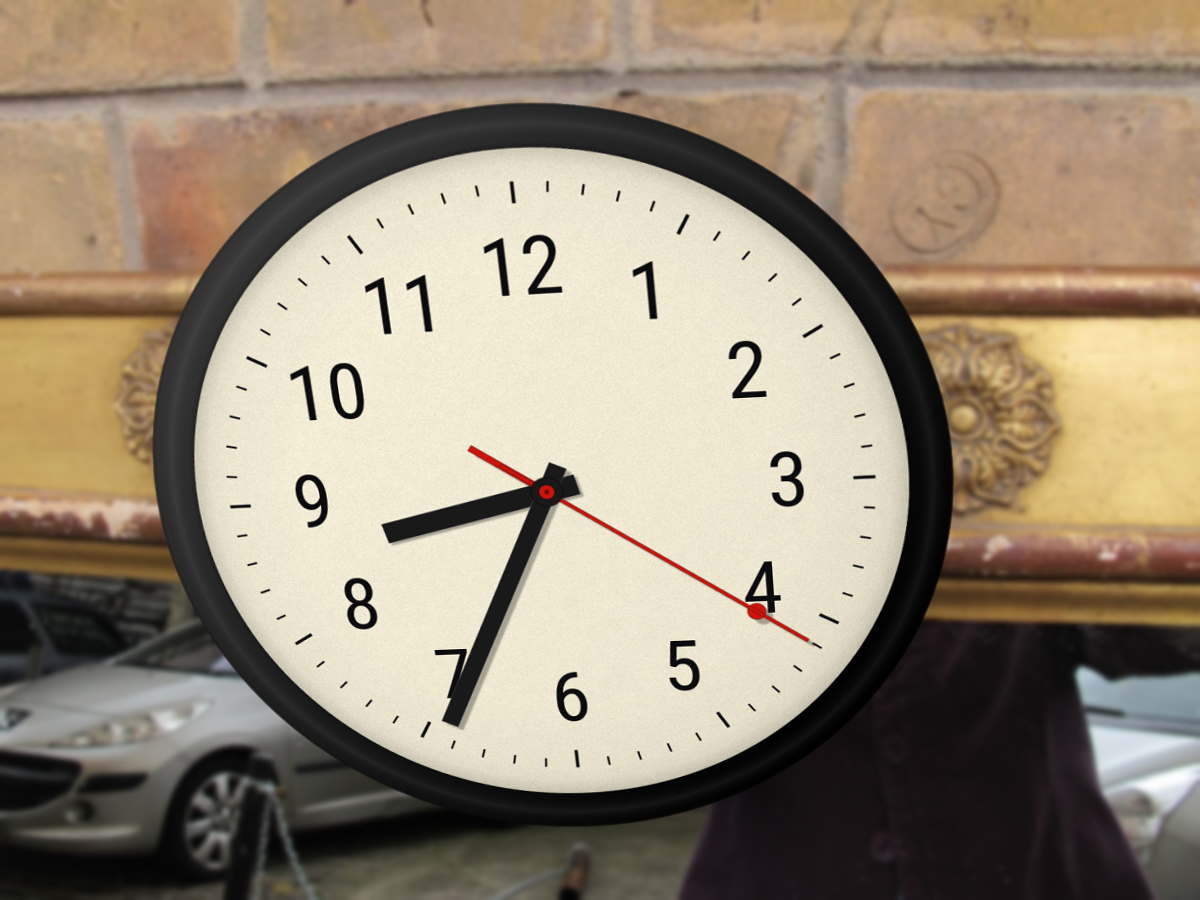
8h34m21s
